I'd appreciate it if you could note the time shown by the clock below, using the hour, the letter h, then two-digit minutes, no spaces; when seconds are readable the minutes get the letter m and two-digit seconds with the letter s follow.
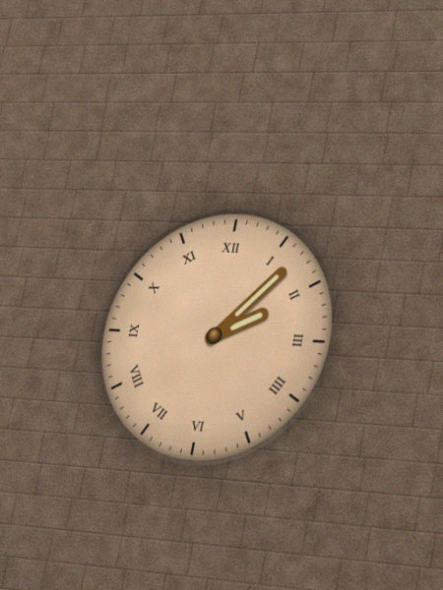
2h07
